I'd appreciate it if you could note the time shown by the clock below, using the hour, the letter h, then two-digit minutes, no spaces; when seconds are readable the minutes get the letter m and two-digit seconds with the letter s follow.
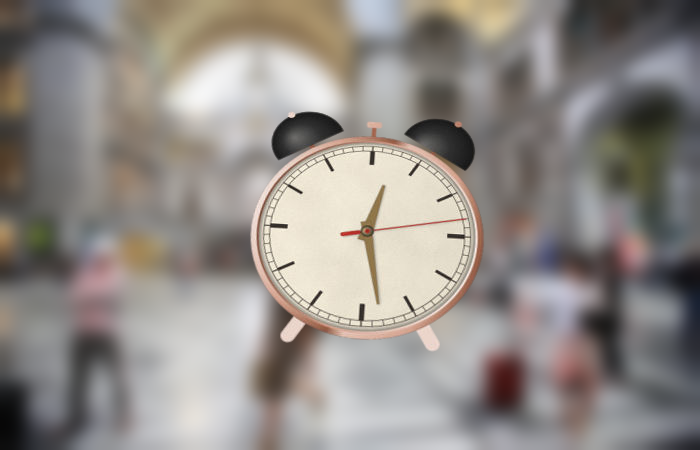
12h28m13s
